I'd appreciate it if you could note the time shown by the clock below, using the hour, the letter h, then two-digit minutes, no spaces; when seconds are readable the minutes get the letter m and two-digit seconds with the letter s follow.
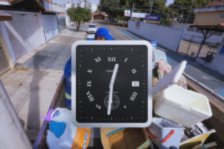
12h31
